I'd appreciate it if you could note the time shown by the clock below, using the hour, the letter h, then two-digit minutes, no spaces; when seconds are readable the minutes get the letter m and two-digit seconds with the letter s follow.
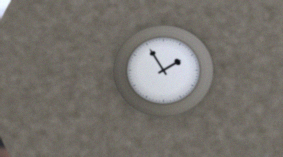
1h55
